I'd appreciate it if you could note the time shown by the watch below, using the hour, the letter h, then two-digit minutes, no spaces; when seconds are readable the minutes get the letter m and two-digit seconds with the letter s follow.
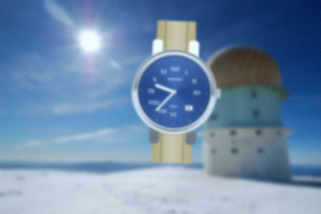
9h37
